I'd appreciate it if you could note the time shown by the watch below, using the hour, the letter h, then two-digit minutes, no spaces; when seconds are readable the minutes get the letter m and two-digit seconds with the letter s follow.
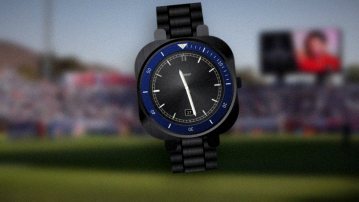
11h28
